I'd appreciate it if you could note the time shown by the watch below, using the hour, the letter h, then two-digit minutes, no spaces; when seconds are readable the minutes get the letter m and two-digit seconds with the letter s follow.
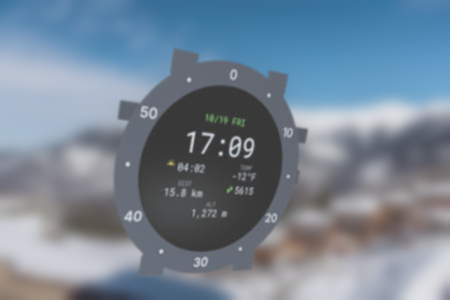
17h09
